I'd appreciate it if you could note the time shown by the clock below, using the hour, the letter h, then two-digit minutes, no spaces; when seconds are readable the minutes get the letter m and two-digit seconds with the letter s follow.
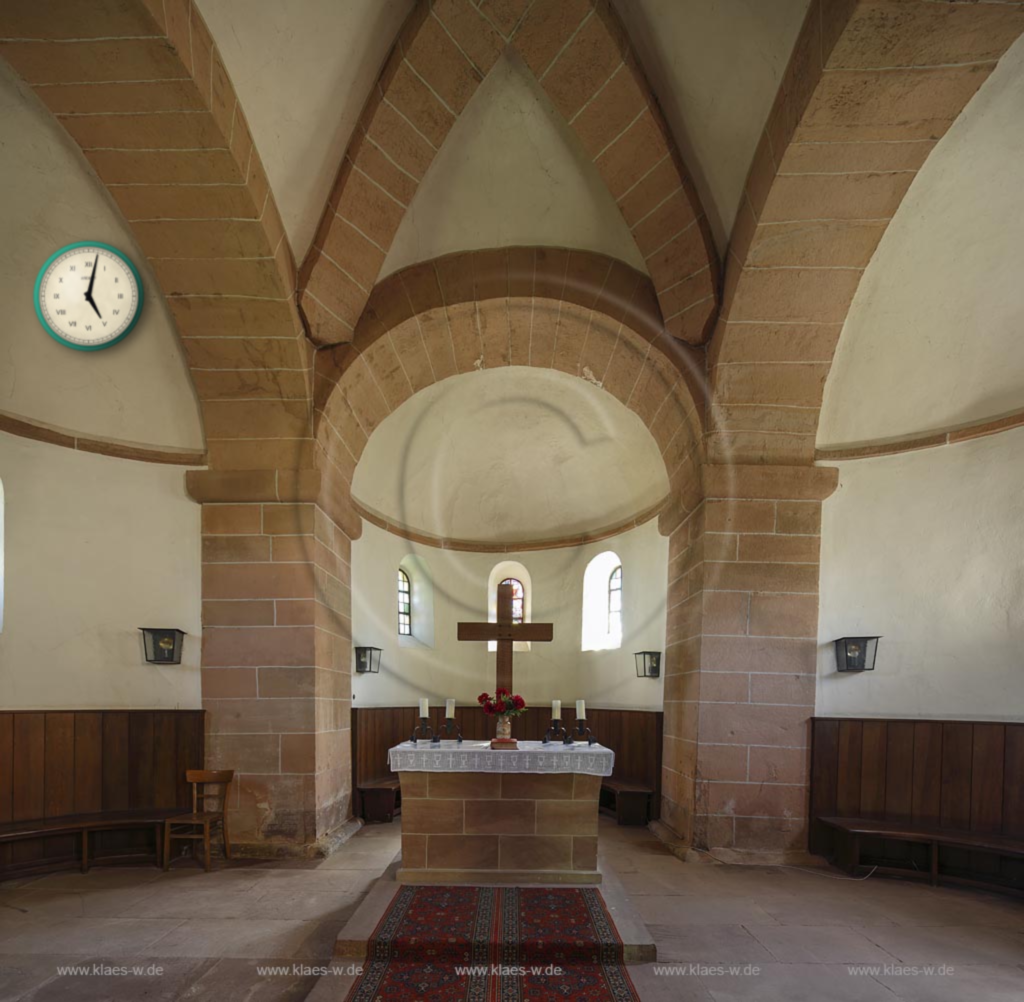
5h02
